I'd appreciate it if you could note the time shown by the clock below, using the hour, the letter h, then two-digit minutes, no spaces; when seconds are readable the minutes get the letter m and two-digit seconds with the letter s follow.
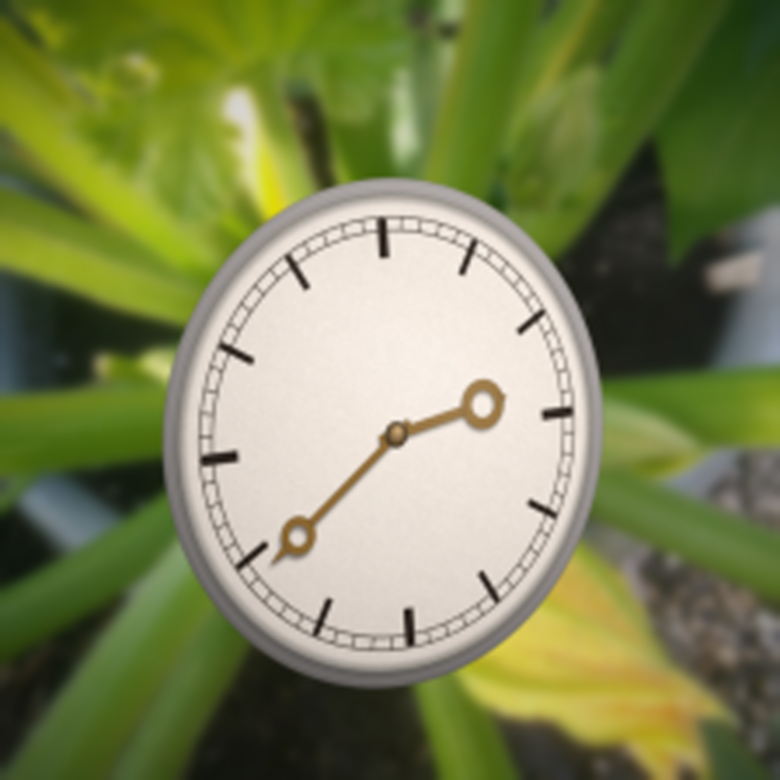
2h39
